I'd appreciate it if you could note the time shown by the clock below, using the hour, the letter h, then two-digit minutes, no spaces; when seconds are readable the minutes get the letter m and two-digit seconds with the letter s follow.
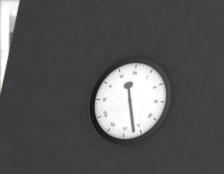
11h27
